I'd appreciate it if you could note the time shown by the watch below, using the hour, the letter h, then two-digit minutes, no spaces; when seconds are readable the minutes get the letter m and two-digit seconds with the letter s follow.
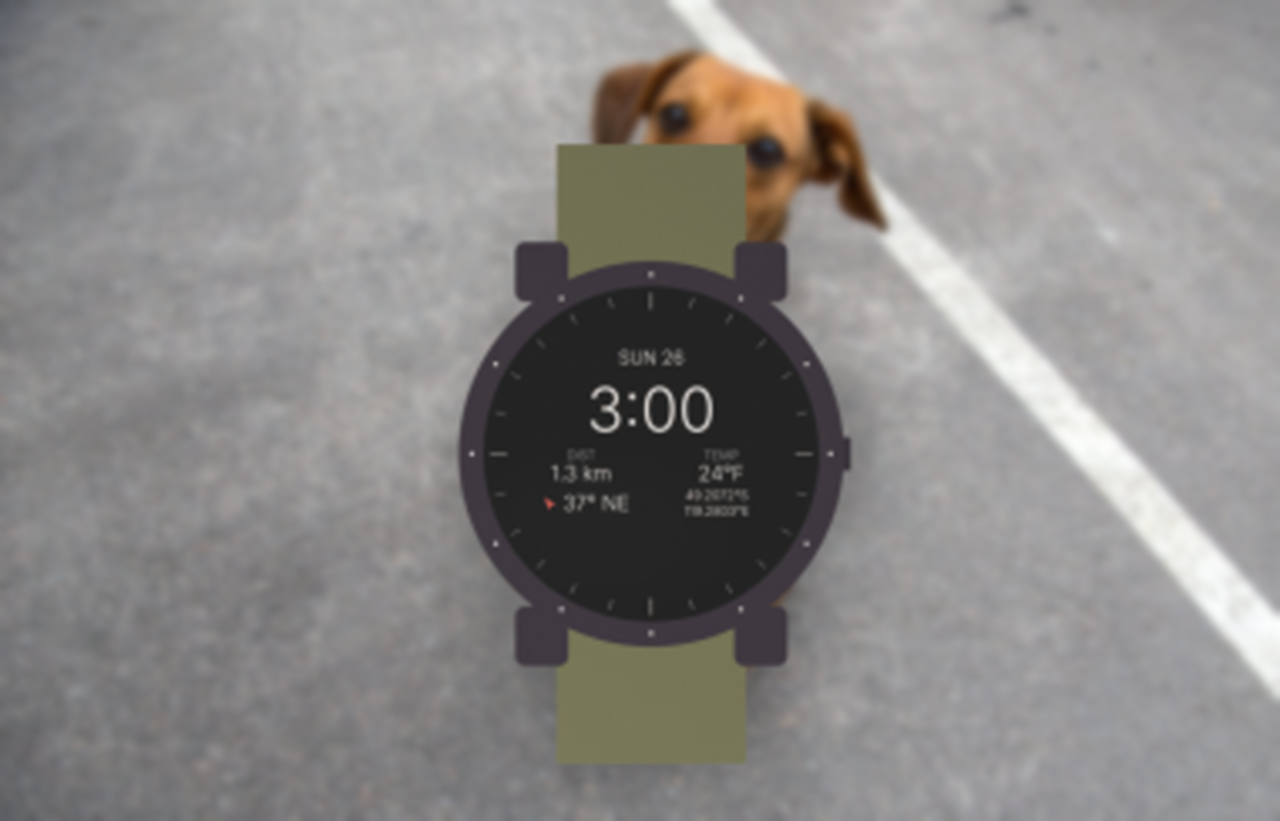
3h00
